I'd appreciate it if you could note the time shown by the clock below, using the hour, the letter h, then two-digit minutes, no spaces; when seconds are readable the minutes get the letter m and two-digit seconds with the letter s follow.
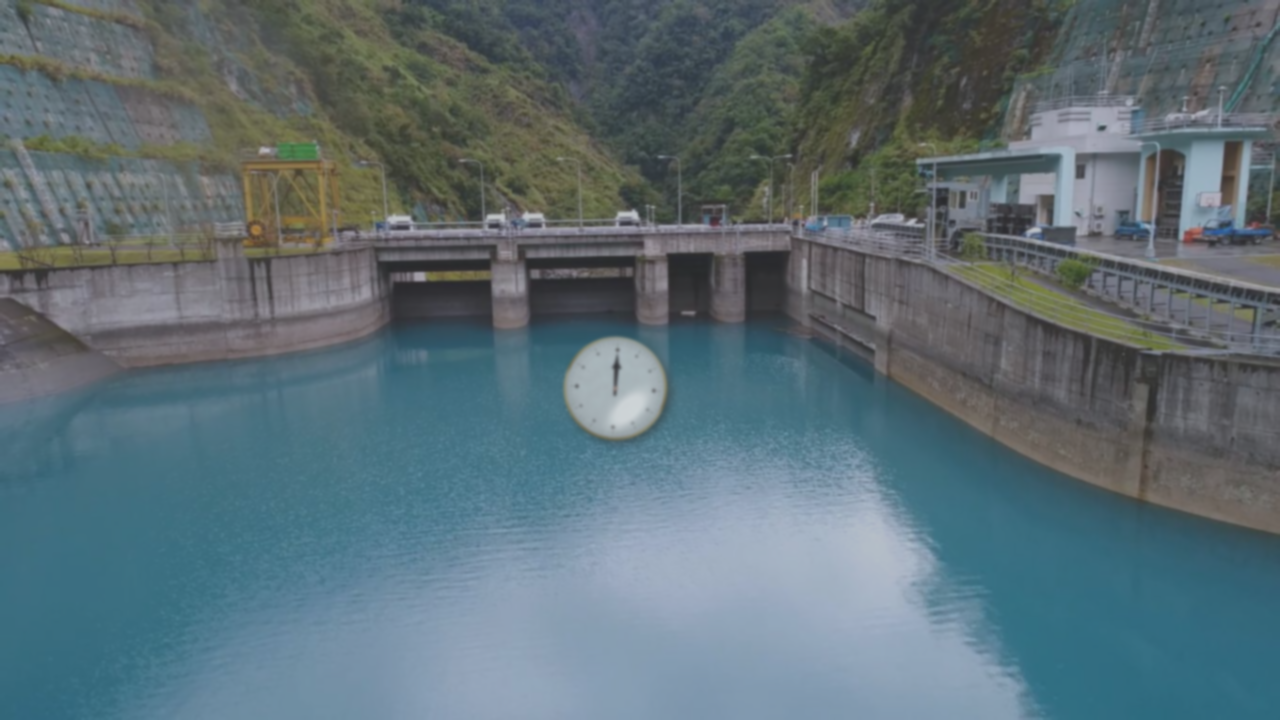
12h00
